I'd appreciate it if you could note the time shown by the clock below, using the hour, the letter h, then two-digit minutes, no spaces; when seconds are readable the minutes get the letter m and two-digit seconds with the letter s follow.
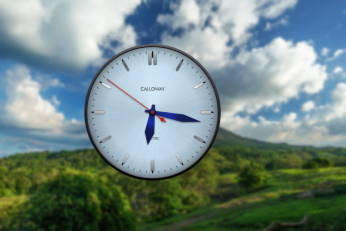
6h16m51s
